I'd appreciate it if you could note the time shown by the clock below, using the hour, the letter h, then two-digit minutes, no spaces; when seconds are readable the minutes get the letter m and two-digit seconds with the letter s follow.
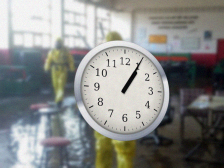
1h05
